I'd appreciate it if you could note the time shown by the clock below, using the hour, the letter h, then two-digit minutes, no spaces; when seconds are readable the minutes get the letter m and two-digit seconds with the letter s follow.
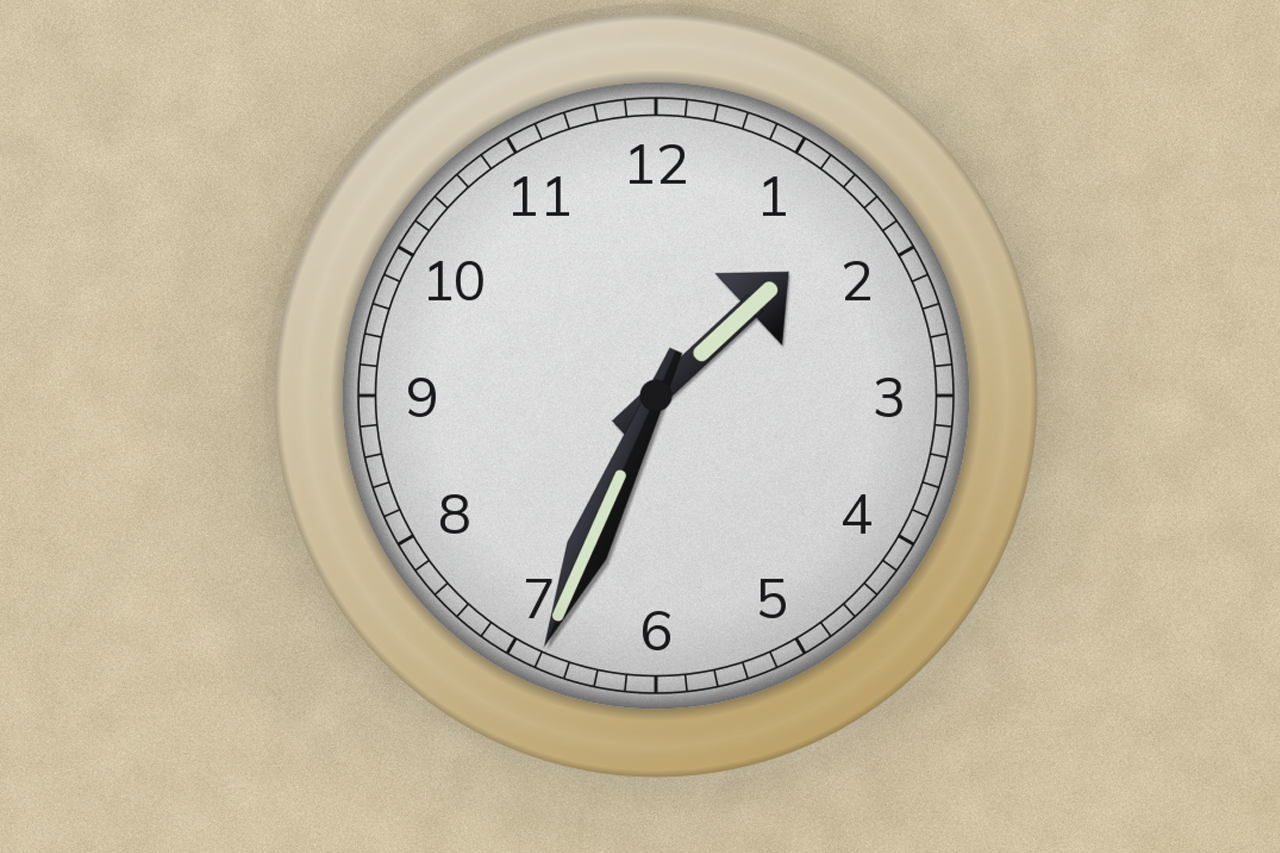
1h34
